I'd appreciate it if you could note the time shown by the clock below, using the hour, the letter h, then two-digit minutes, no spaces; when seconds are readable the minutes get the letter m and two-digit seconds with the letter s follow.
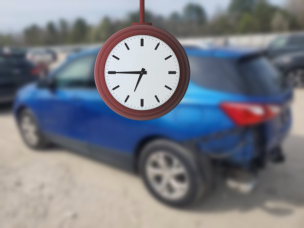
6h45
